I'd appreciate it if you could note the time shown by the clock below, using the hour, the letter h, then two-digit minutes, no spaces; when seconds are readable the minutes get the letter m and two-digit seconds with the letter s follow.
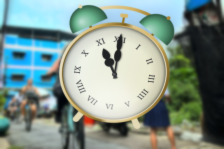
11h00
